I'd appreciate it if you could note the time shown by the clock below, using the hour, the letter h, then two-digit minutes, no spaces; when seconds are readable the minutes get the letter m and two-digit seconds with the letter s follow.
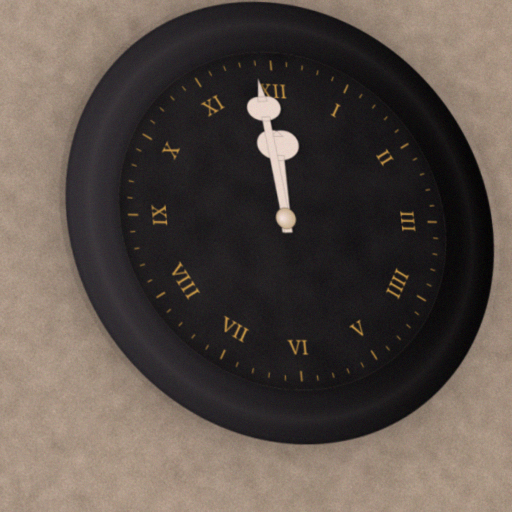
11h59
